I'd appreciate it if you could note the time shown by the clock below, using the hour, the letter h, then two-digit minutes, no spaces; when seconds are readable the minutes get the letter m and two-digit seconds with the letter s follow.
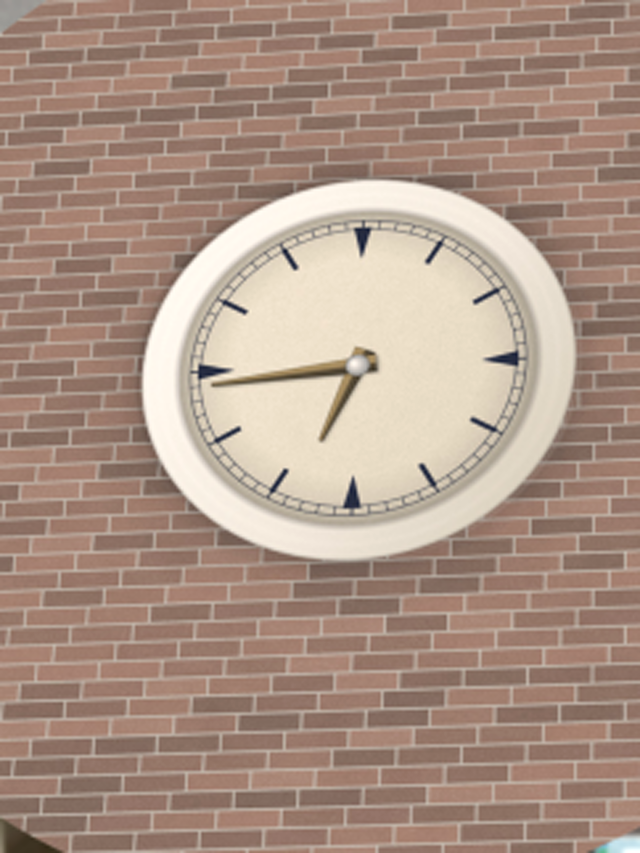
6h44
